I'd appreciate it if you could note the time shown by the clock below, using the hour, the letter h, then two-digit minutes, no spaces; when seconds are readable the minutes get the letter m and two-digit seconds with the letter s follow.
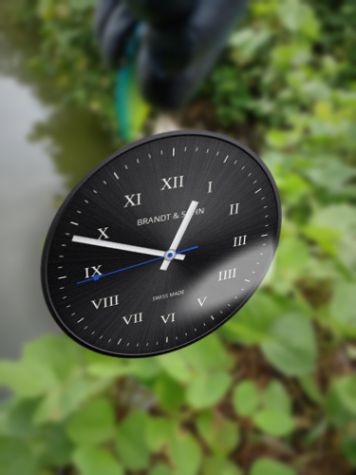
12h48m44s
